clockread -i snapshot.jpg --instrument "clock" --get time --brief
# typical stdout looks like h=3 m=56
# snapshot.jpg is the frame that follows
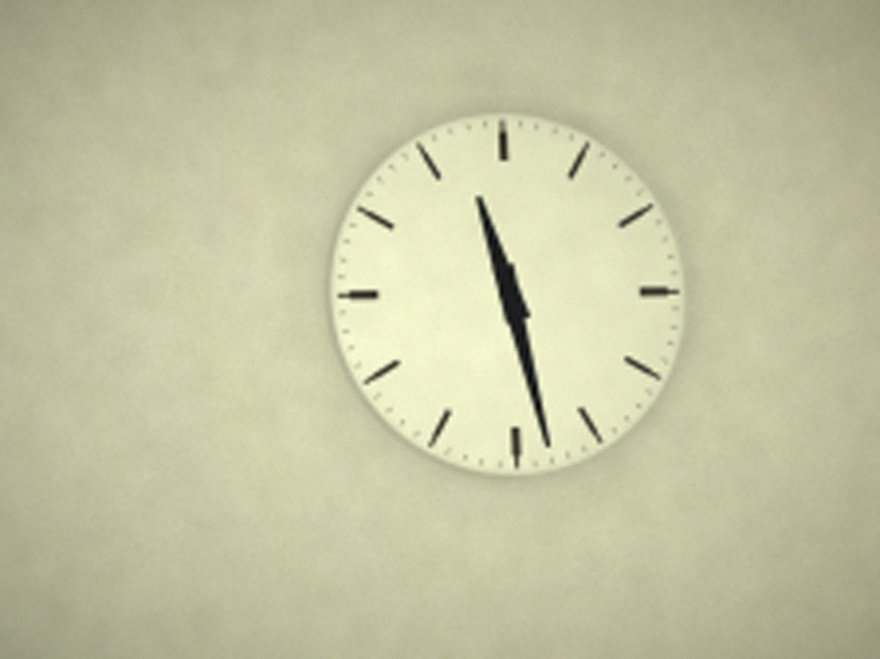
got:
h=11 m=28
